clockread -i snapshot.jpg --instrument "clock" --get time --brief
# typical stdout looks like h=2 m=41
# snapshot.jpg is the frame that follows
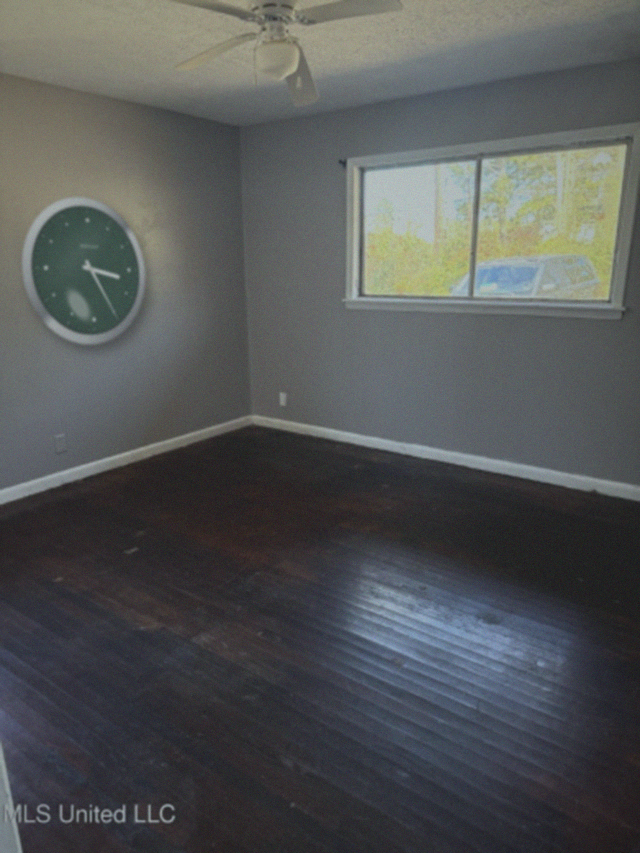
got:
h=3 m=25
